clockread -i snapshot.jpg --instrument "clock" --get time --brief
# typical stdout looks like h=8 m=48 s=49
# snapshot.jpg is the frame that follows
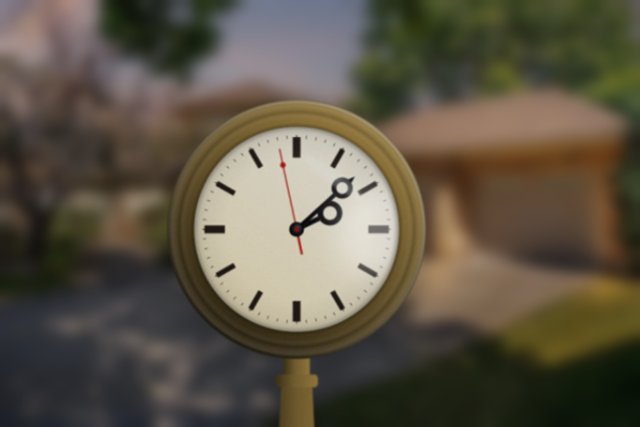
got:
h=2 m=7 s=58
